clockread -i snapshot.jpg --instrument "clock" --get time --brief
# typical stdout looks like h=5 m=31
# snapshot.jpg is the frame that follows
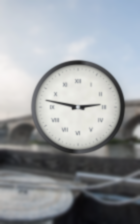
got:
h=2 m=47
